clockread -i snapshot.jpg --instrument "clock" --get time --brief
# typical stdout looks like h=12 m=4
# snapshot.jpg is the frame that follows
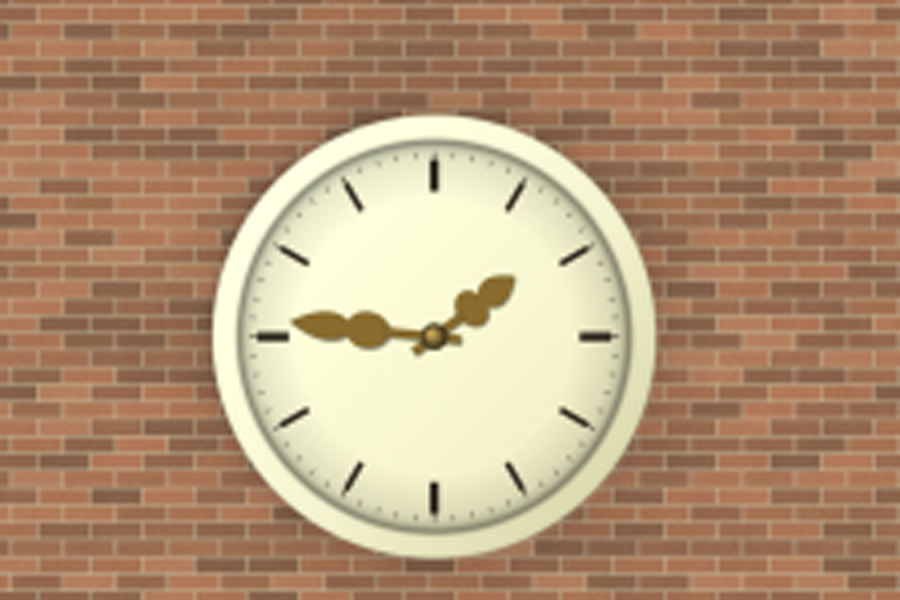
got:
h=1 m=46
